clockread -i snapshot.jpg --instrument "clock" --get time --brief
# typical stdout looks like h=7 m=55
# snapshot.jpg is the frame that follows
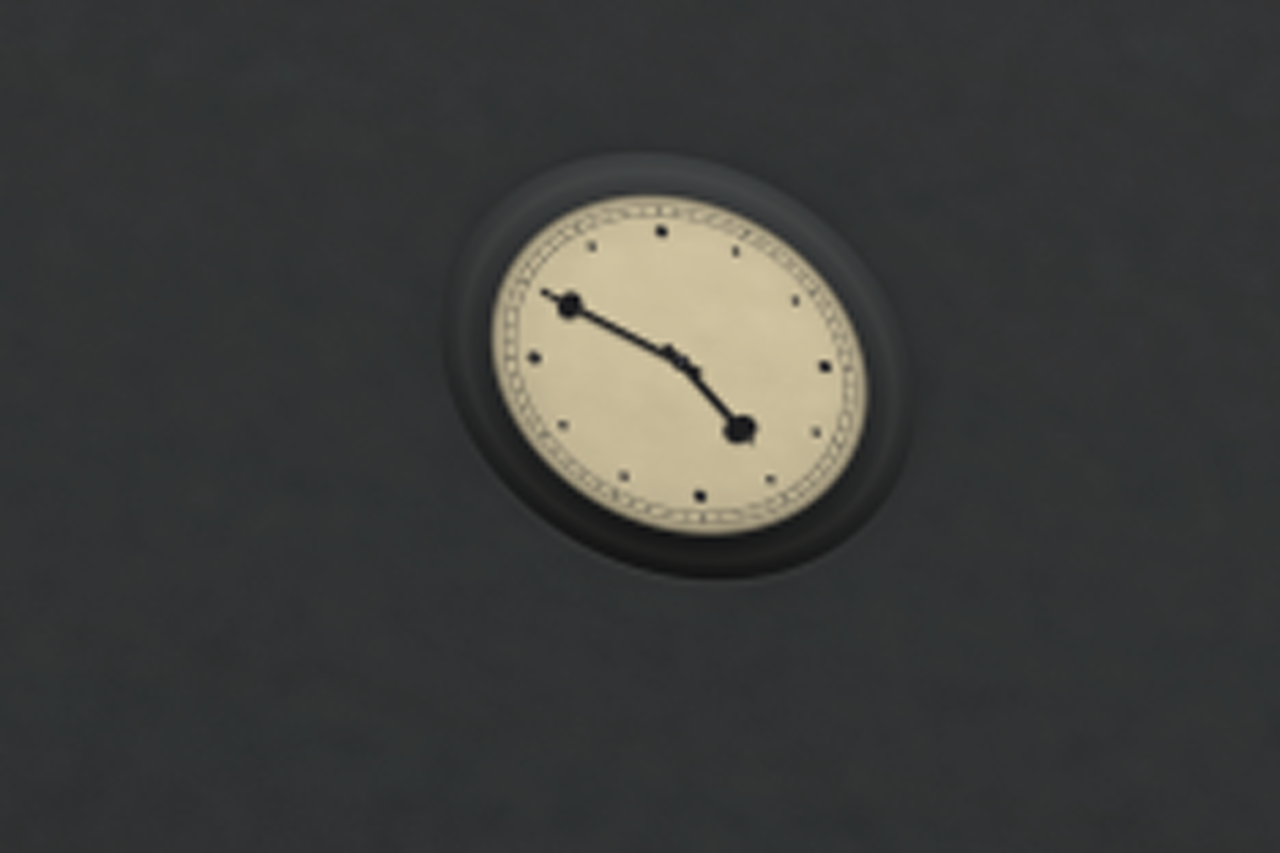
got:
h=4 m=50
